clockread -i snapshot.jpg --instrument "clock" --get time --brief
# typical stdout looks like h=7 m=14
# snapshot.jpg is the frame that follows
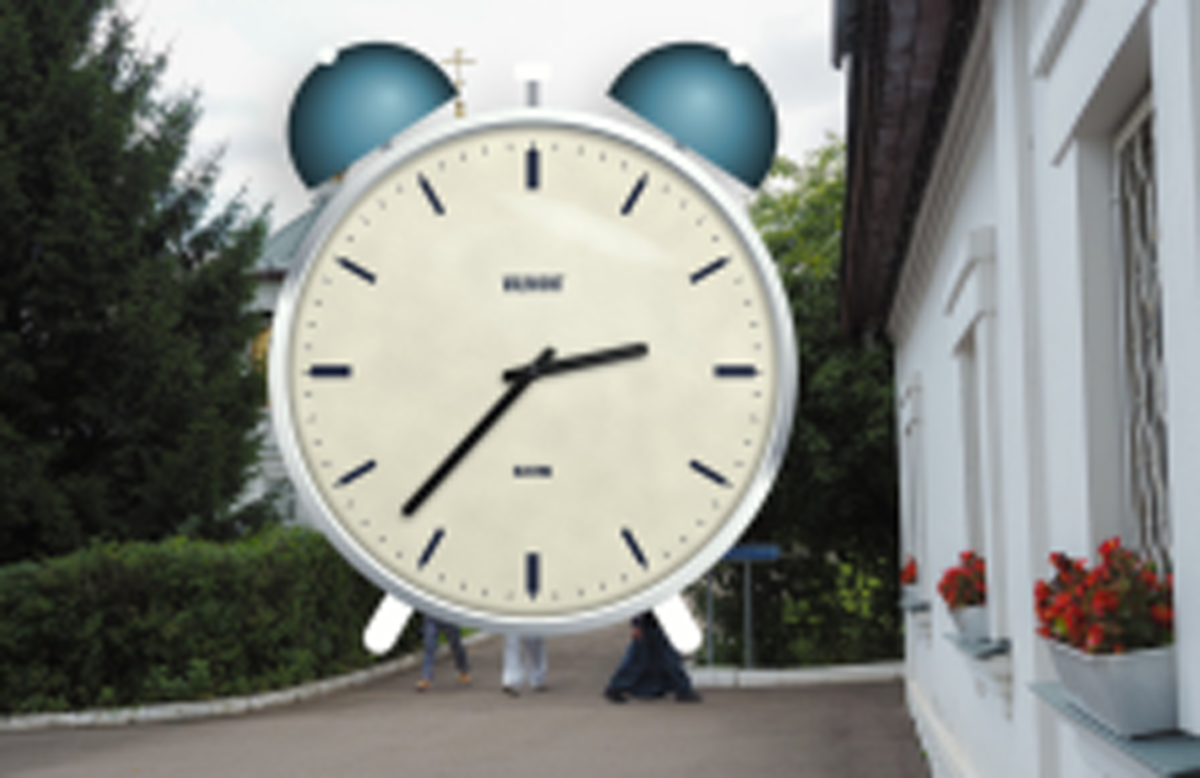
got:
h=2 m=37
